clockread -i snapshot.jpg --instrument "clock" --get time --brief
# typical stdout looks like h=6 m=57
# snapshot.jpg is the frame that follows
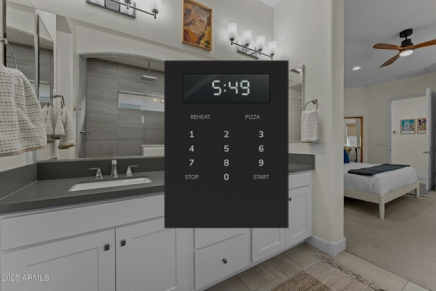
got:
h=5 m=49
